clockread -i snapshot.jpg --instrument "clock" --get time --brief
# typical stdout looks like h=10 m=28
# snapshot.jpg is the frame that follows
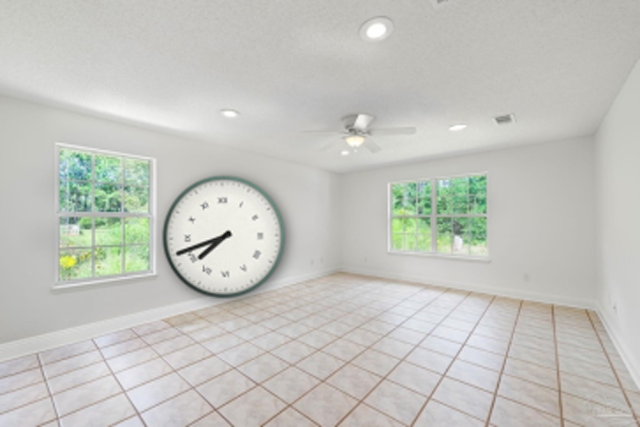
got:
h=7 m=42
